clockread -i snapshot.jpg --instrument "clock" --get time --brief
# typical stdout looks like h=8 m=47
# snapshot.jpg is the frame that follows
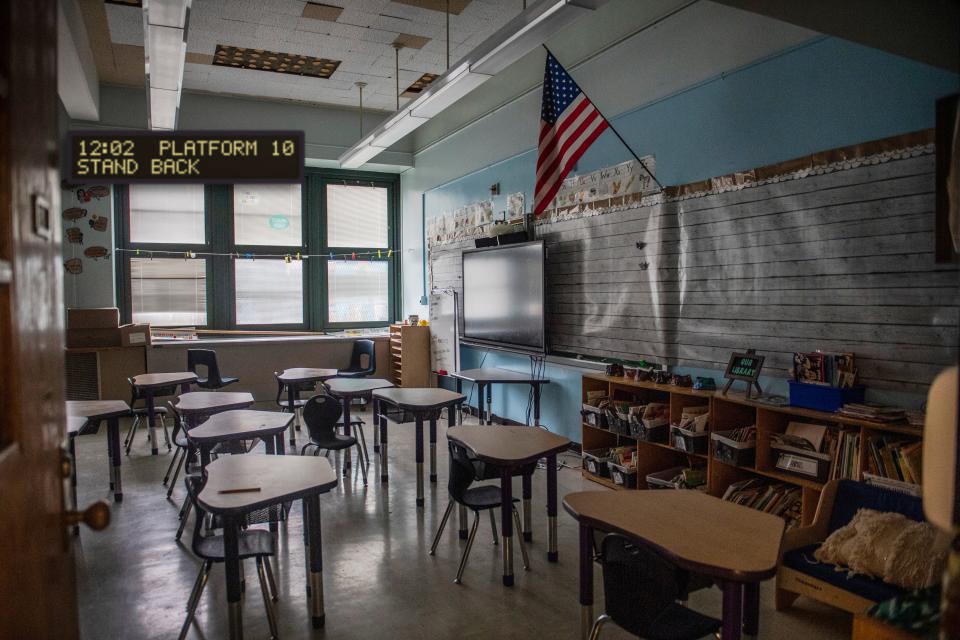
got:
h=12 m=2
